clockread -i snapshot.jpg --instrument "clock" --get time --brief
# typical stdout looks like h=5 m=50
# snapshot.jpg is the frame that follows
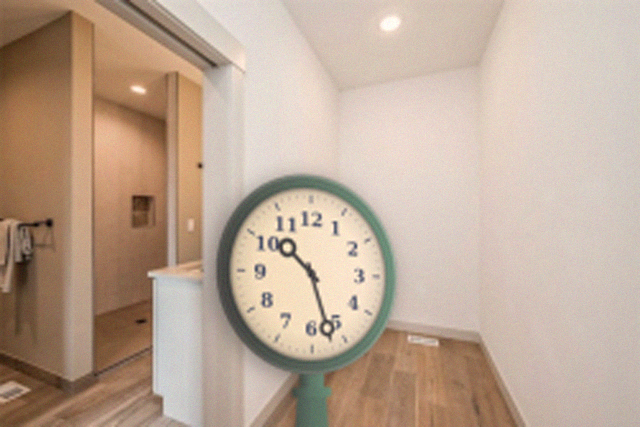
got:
h=10 m=27
